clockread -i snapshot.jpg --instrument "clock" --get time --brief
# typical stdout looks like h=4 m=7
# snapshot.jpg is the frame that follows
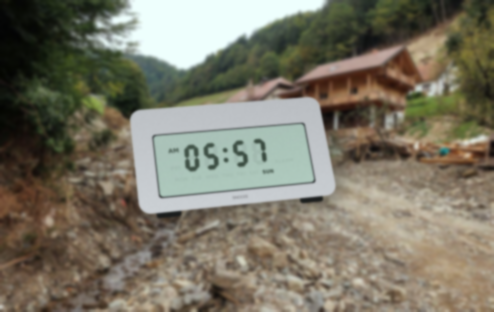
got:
h=5 m=57
